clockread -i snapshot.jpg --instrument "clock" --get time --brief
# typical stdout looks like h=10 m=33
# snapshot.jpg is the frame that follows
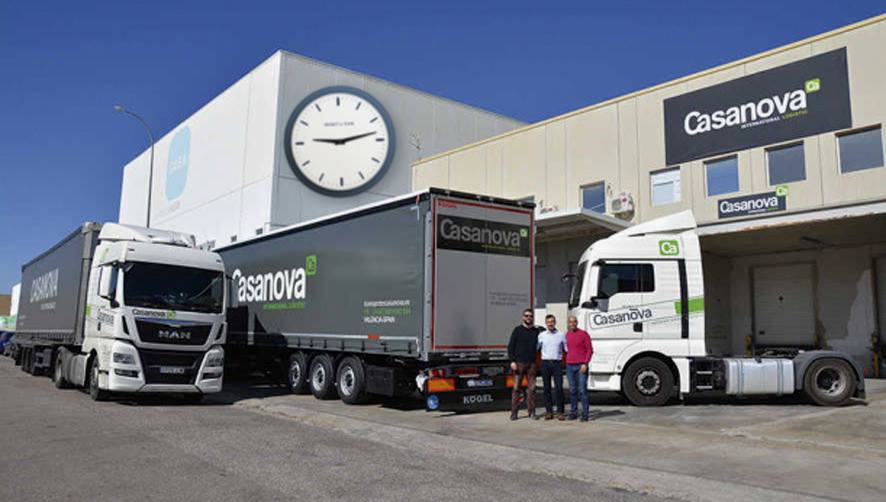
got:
h=9 m=13
